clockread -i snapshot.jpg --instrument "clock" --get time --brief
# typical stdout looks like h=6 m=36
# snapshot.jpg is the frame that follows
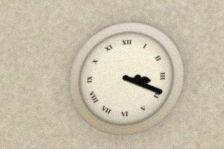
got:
h=3 m=19
